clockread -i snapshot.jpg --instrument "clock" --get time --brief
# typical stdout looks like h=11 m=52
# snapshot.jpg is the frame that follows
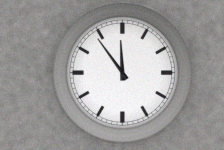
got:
h=11 m=54
